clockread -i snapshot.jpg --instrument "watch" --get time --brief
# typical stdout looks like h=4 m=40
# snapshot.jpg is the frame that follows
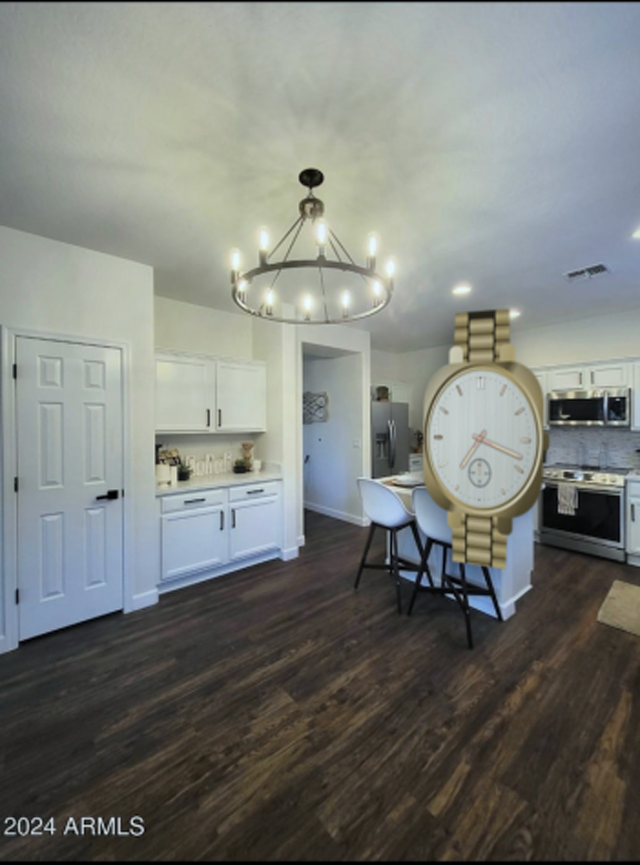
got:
h=7 m=18
